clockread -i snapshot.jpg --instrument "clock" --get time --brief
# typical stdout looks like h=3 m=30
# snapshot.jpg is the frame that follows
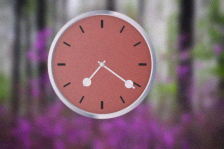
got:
h=7 m=21
